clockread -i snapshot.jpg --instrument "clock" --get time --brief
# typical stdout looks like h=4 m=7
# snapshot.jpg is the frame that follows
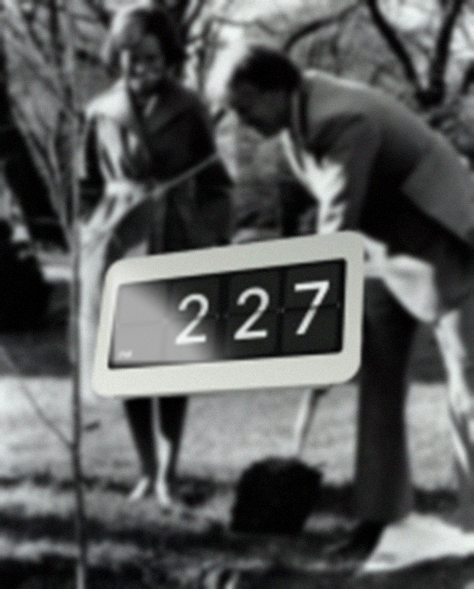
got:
h=2 m=27
